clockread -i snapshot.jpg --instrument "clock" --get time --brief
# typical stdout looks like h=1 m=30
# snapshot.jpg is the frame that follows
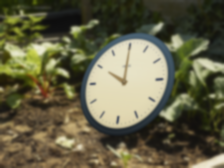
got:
h=10 m=0
